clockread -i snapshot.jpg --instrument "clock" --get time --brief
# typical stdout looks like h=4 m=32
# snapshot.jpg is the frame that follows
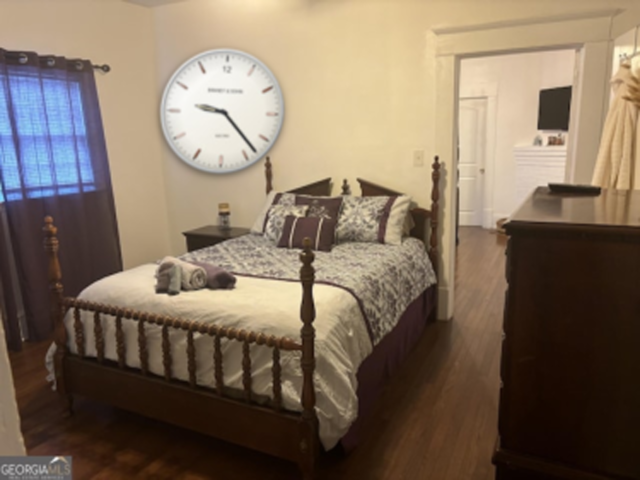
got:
h=9 m=23
